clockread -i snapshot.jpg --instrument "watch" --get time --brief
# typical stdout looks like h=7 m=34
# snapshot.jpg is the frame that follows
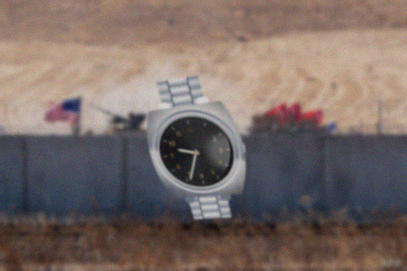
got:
h=9 m=34
